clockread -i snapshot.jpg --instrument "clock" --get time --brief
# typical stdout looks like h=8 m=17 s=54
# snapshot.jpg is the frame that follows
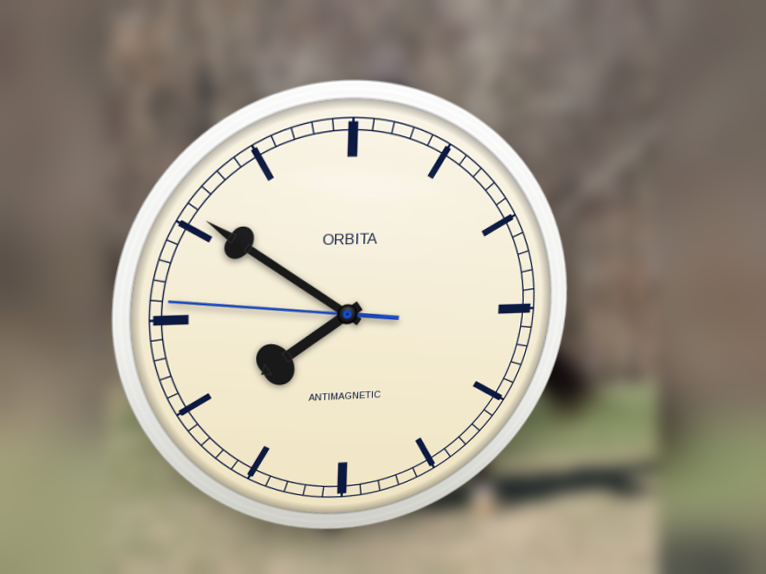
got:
h=7 m=50 s=46
